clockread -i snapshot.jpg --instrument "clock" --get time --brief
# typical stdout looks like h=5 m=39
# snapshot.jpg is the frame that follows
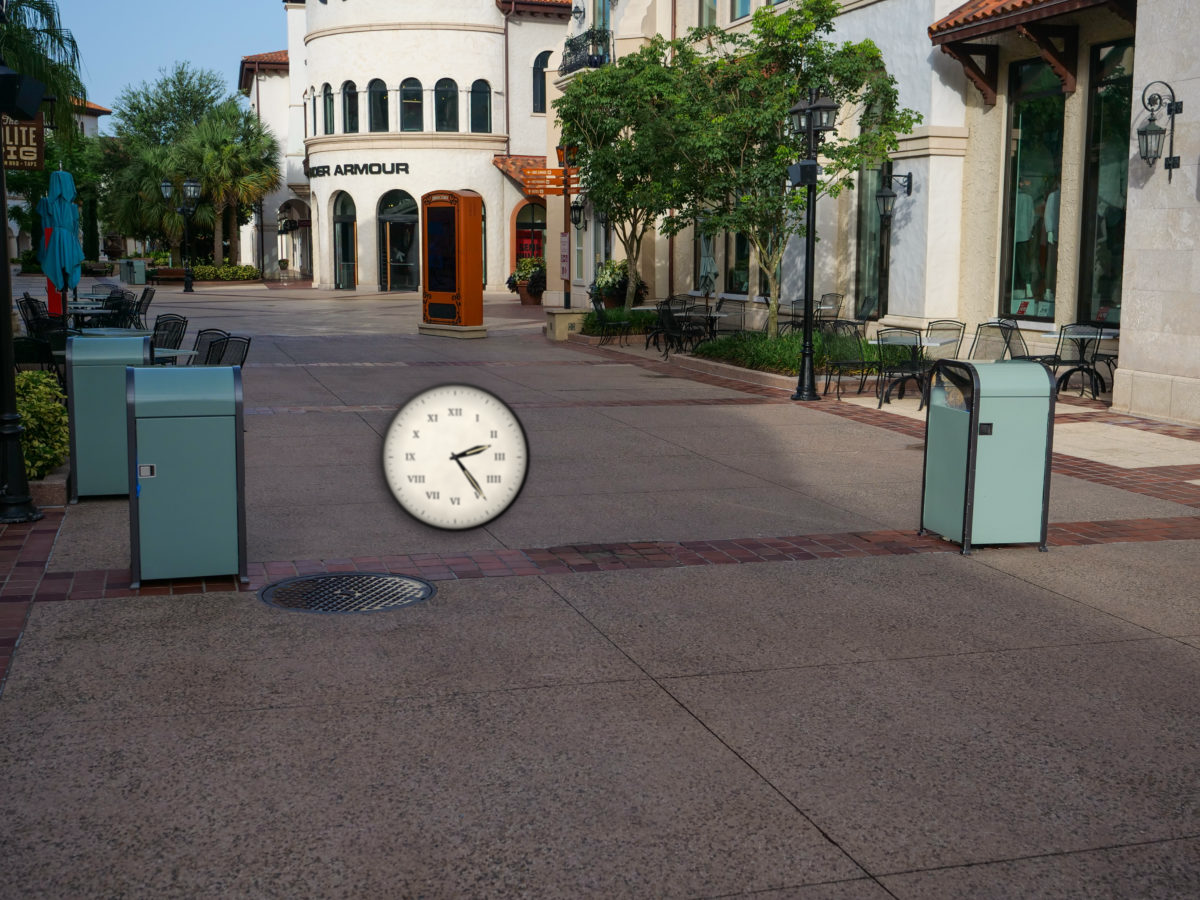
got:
h=2 m=24
